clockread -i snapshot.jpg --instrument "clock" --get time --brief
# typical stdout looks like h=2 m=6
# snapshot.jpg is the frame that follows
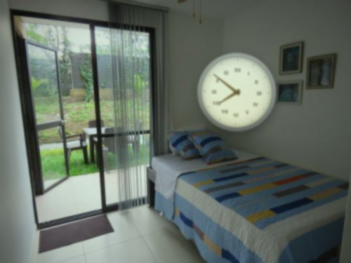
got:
h=7 m=51
